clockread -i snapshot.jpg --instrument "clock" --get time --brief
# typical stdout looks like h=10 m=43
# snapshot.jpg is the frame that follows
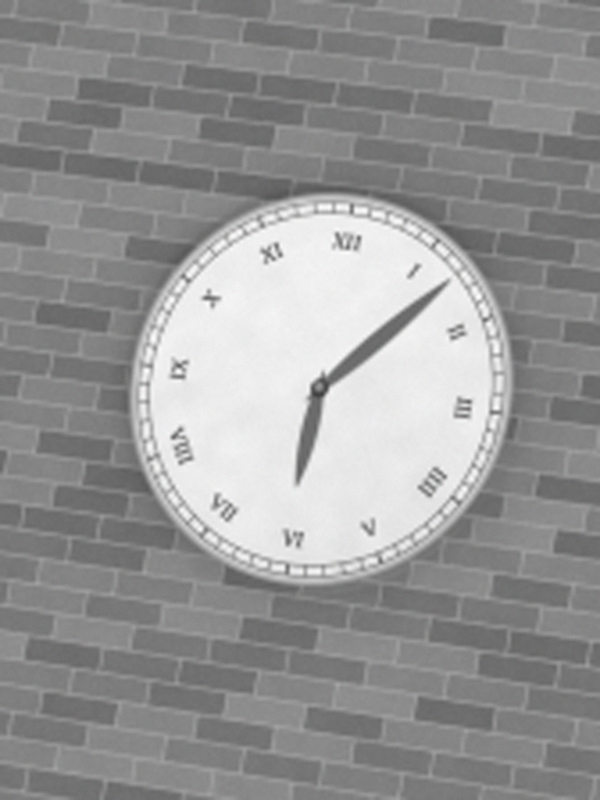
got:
h=6 m=7
